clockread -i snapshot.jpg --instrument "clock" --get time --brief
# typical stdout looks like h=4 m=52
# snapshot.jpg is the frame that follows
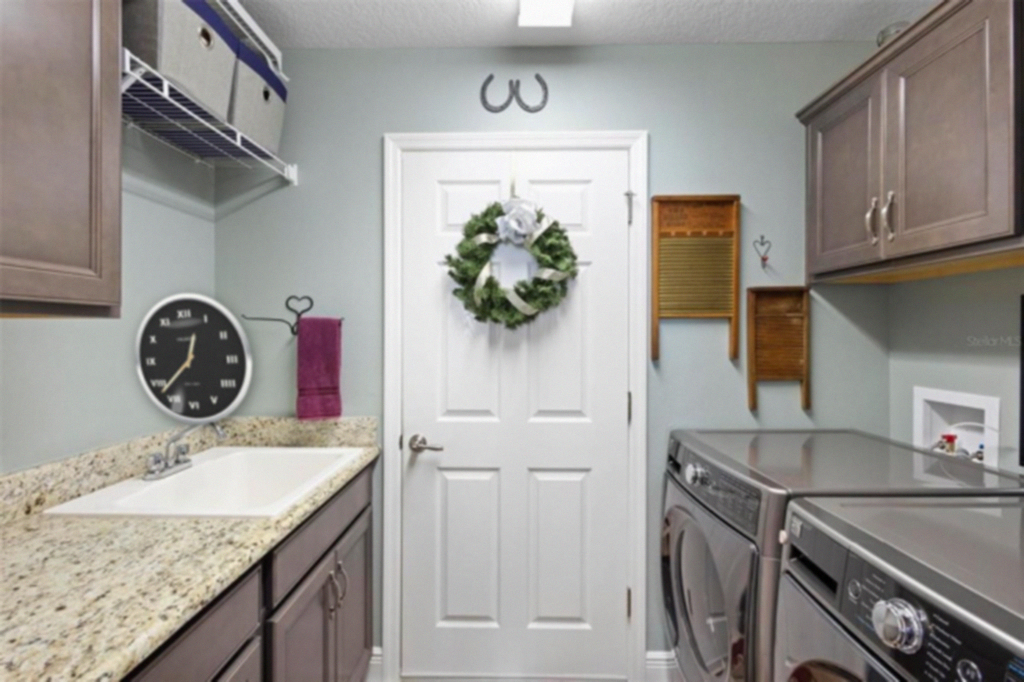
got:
h=12 m=38
